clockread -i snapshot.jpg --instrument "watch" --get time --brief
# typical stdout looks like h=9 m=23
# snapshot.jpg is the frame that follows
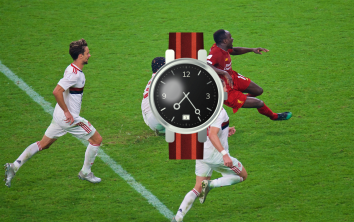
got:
h=7 m=24
